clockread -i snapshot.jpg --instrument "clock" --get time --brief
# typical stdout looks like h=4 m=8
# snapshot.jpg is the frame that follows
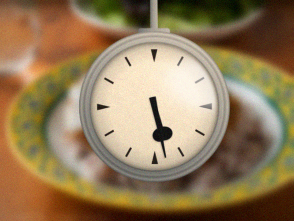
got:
h=5 m=28
